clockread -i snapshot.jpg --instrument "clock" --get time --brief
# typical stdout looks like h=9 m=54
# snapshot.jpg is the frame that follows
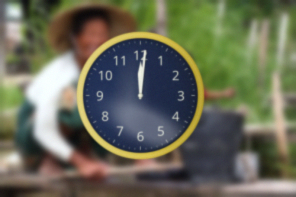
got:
h=12 m=1
